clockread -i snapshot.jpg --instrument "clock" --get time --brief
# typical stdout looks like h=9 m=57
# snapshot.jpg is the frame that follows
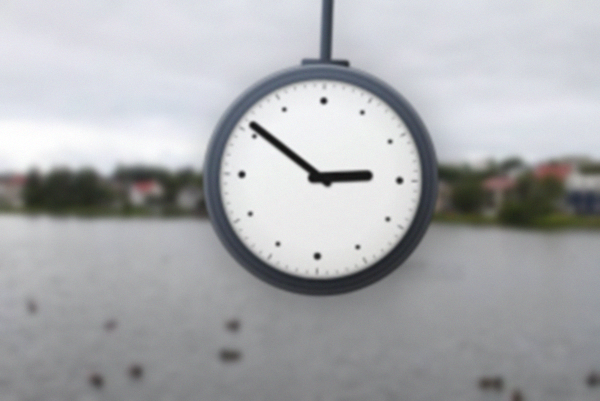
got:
h=2 m=51
